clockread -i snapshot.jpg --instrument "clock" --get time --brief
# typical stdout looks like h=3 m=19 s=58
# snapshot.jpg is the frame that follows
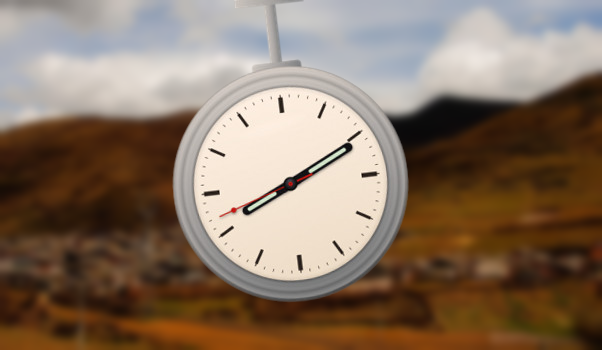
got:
h=8 m=10 s=42
